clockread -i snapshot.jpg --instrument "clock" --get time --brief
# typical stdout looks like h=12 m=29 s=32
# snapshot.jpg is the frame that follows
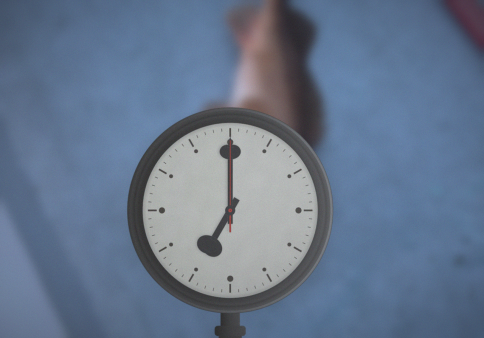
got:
h=7 m=0 s=0
